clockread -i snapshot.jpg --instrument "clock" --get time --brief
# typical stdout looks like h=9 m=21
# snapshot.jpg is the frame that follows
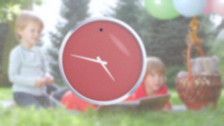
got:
h=4 m=47
